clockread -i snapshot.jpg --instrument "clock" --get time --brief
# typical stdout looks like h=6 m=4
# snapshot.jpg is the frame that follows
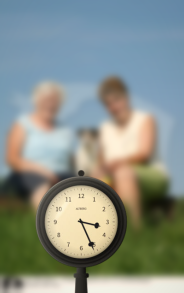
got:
h=3 m=26
